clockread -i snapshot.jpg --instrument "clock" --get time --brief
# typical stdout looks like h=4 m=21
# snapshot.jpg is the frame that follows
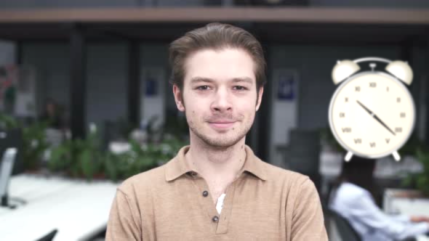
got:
h=10 m=22
